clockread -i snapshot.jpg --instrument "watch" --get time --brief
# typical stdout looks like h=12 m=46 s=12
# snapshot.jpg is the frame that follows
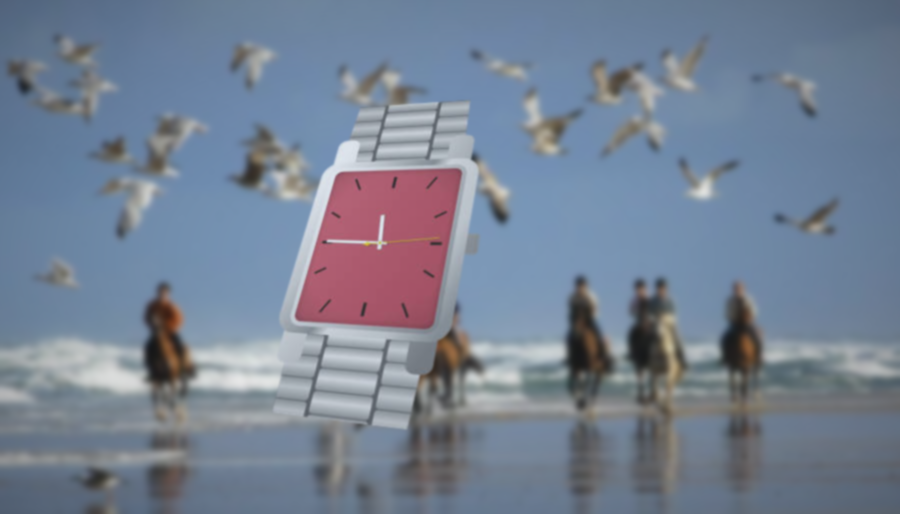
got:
h=11 m=45 s=14
